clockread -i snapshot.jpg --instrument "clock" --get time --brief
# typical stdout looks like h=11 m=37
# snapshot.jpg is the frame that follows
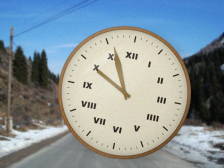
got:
h=9 m=56
